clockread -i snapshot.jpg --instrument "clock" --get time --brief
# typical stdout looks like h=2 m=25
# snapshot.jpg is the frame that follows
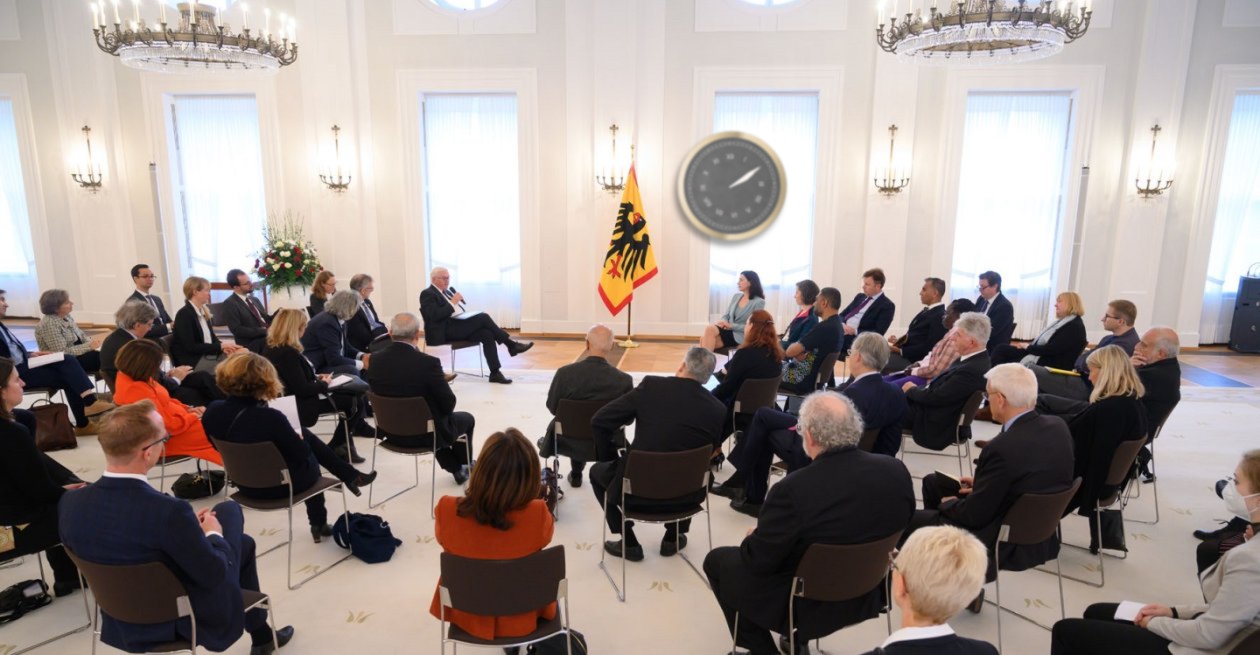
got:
h=2 m=10
